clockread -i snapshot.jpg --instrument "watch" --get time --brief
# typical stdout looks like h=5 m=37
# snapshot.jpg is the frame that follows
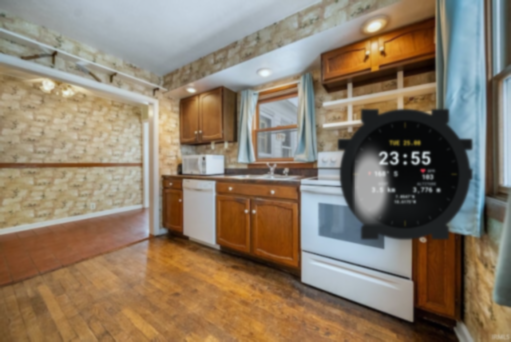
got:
h=23 m=55
